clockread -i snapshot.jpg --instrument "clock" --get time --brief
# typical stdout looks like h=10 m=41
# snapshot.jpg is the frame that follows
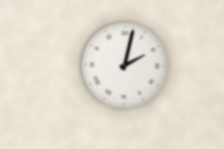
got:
h=2 m=2
